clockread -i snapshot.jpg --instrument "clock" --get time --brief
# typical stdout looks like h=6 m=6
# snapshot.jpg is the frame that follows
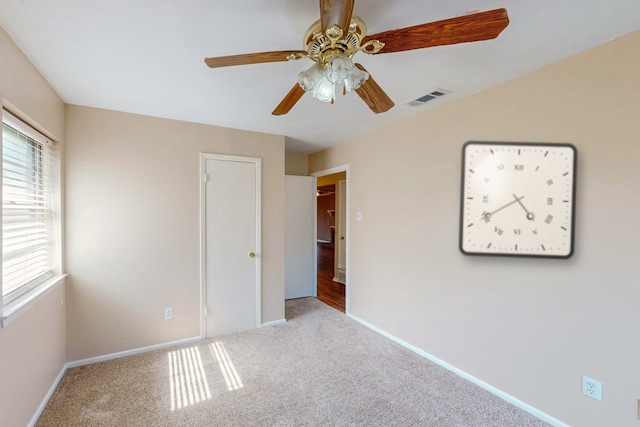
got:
h=4 m=40
